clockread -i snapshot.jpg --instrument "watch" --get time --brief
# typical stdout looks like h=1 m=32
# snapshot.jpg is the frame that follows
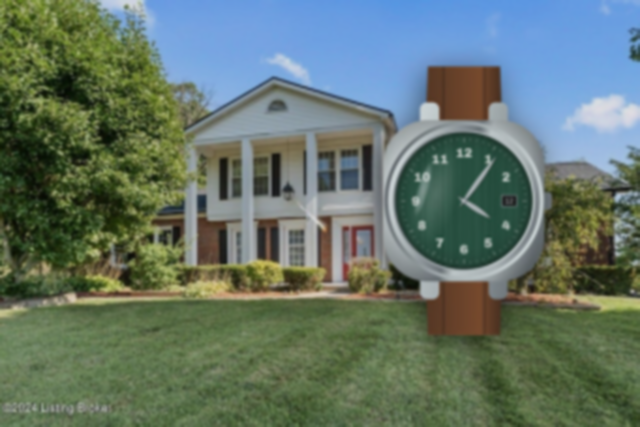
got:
h=4 m=6
